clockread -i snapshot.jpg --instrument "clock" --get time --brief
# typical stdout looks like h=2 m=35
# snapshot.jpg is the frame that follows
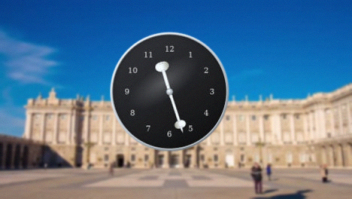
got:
h=11 m=27
